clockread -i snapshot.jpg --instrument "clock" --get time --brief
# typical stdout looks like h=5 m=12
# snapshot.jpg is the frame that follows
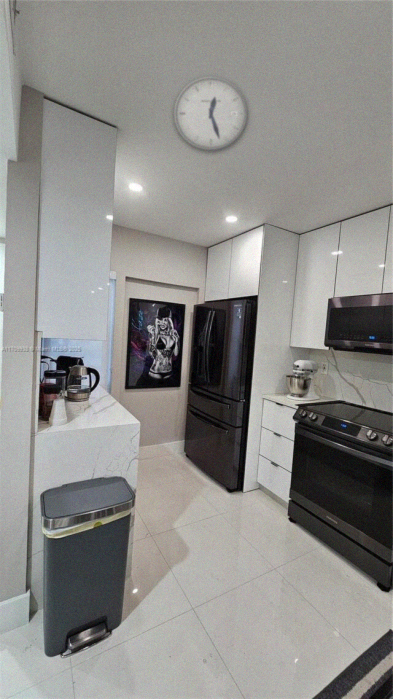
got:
h=12 m=27
